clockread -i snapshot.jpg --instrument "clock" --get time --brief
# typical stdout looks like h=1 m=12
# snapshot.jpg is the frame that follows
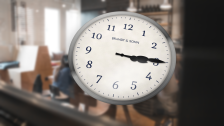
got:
h=3 m=15
